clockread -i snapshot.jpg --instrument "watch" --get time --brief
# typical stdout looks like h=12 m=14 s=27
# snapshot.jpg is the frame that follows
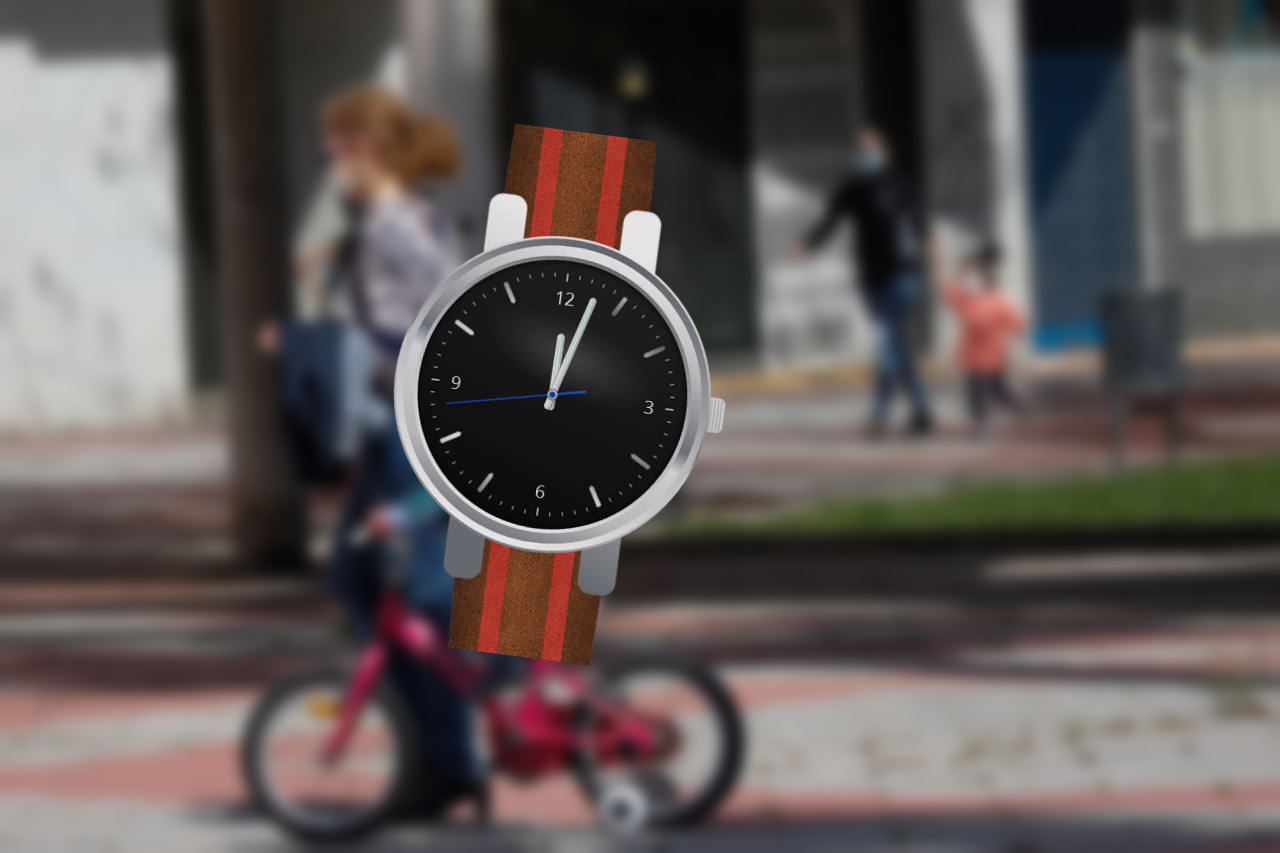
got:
h=12 m=2 s=43
